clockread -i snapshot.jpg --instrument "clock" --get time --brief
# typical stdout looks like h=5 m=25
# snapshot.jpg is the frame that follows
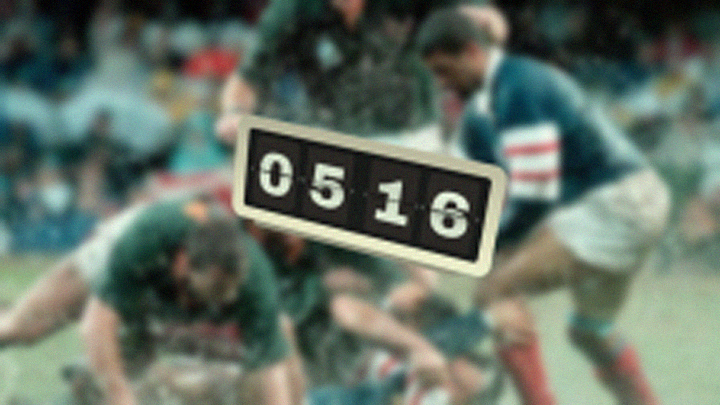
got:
h=5 m=16
